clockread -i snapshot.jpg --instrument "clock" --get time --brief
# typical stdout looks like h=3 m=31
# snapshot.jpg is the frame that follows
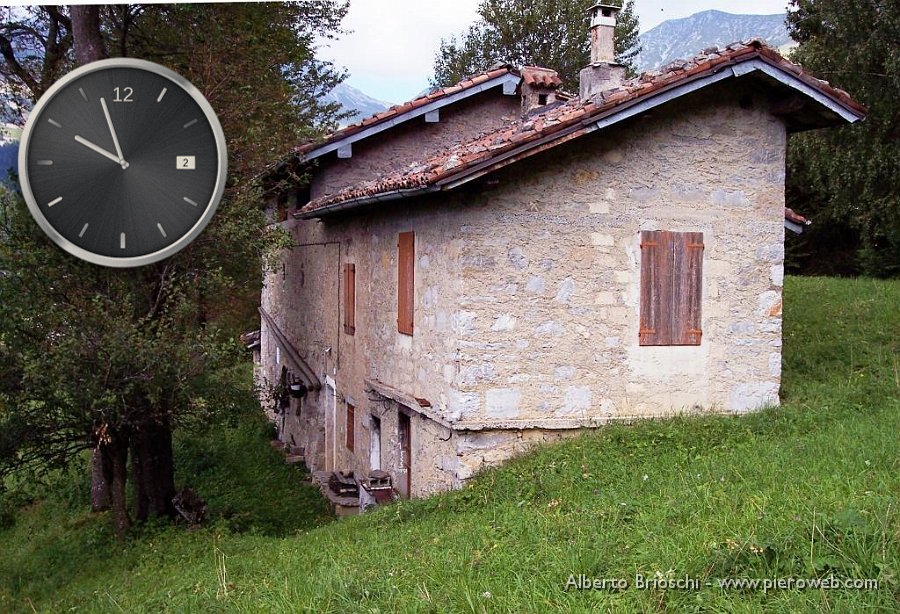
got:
h=9 m=57
